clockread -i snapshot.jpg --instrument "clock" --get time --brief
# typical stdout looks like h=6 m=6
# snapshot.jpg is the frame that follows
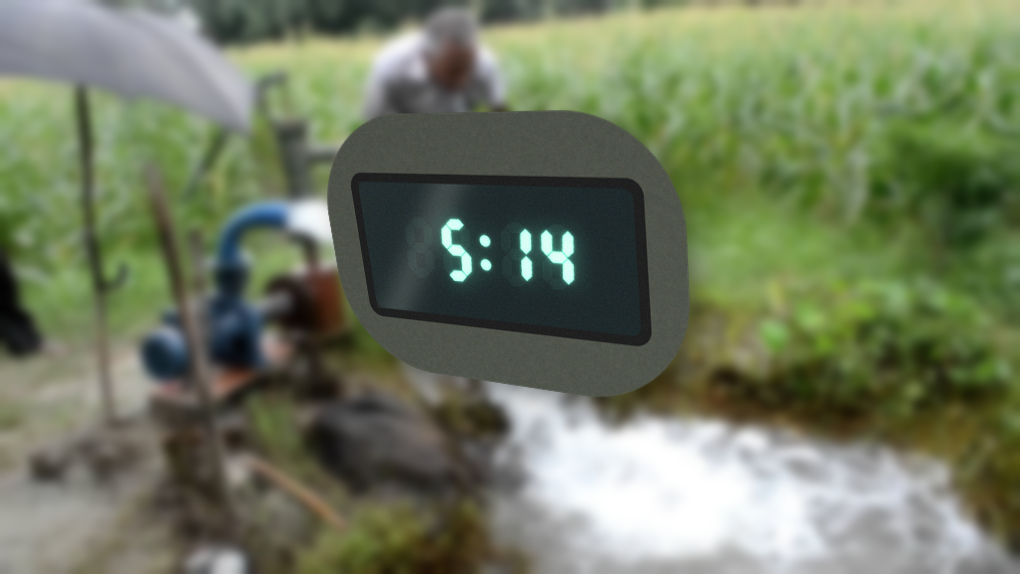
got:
h=5 m=14
